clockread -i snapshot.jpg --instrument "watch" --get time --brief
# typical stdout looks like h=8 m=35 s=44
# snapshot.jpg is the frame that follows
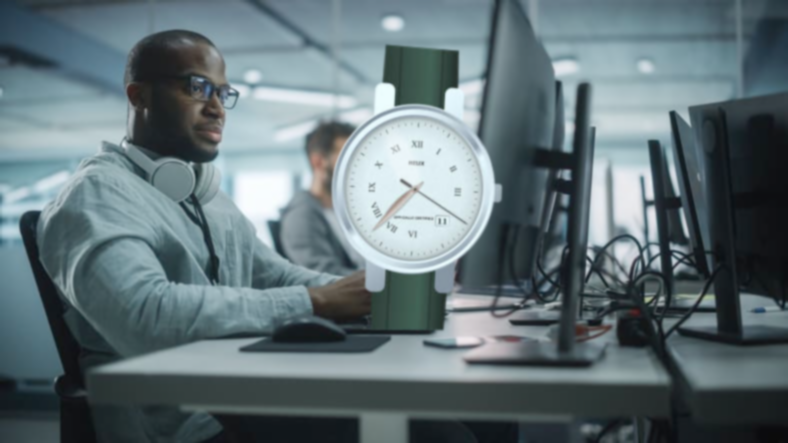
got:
h=7 m=37 s=20
